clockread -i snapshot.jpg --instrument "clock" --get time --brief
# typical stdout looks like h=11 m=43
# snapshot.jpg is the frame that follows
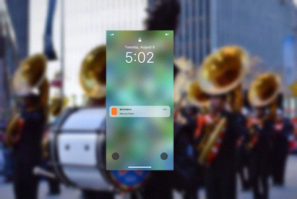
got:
h=5 m=2
